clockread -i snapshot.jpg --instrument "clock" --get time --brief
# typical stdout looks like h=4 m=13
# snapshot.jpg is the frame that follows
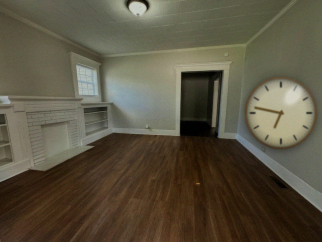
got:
h=6 m=47
